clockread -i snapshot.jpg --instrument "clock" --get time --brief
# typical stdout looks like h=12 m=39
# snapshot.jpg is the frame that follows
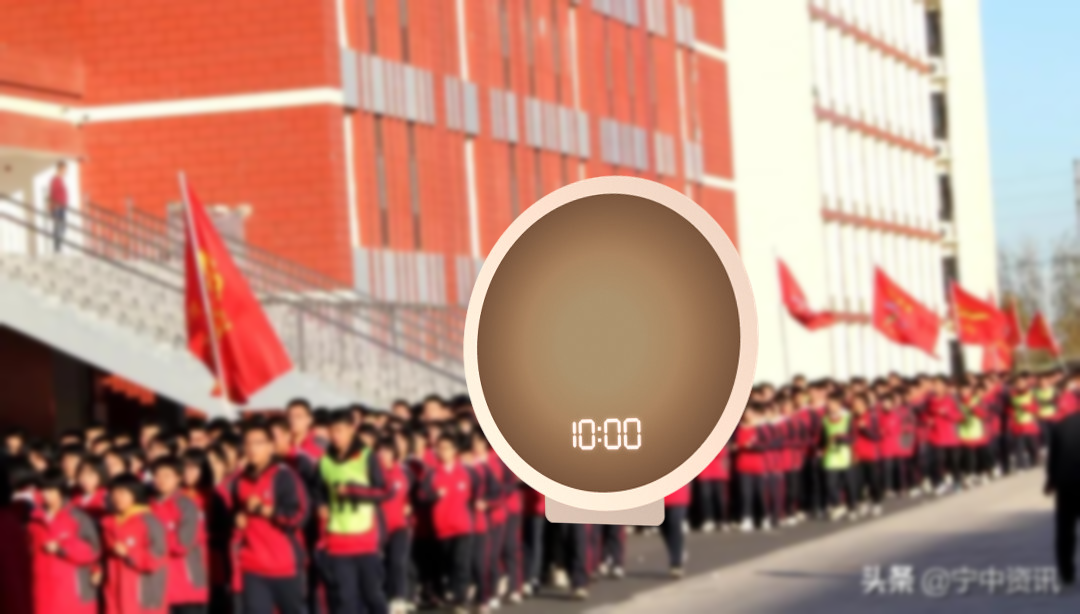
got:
h=10 m=0
